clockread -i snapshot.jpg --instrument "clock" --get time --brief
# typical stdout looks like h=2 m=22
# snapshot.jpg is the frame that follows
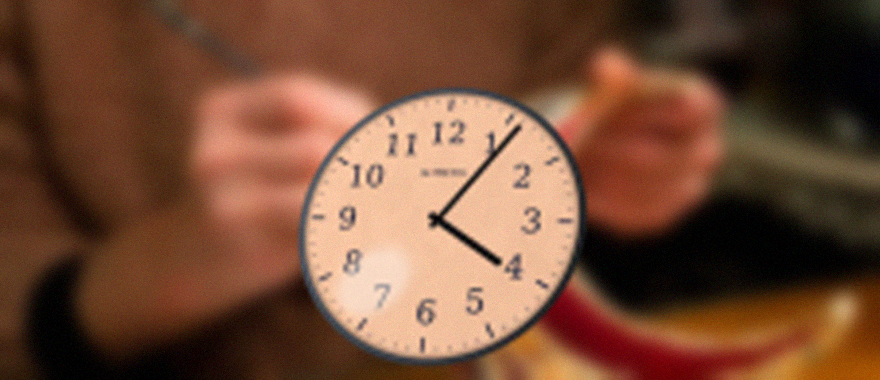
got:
h=4 m=6
